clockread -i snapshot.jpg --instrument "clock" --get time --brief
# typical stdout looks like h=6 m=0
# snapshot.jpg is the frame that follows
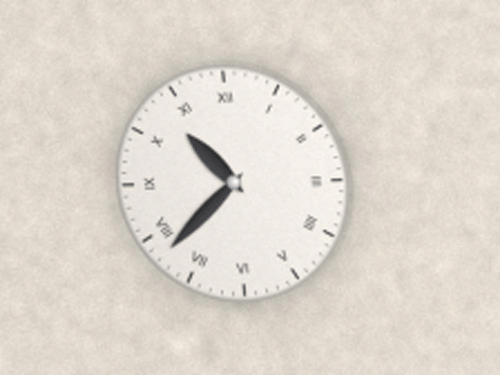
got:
h=10 m=38
